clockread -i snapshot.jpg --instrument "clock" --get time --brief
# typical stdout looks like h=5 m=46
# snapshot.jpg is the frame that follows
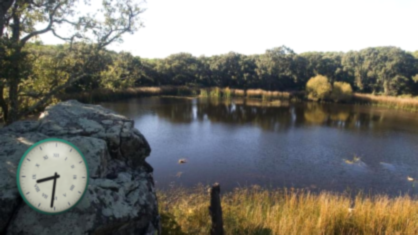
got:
h=8 m=31
